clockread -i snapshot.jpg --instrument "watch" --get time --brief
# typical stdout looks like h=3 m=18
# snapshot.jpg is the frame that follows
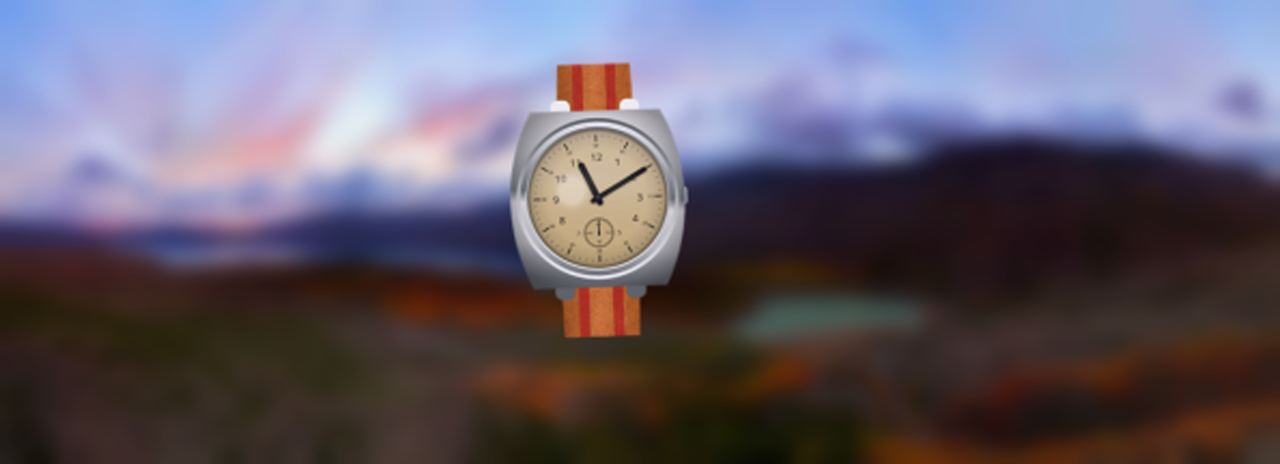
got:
h=11 m=10
